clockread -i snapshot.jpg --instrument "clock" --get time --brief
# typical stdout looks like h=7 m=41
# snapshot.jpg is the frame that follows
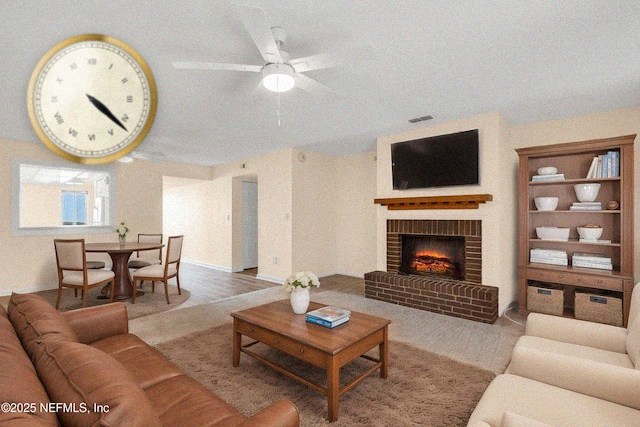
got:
h=4 m=22
